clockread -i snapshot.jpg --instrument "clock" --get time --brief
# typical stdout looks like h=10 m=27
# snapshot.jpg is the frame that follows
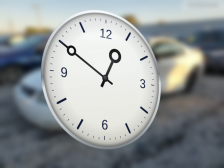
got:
h=12 m=50
